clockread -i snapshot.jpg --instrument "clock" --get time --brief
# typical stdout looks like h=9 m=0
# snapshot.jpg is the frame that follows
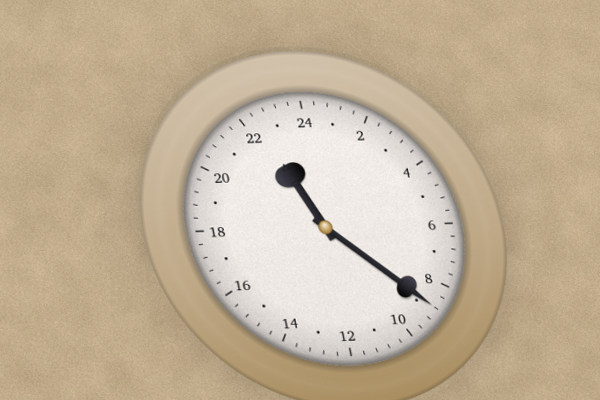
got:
h=22 m=22
